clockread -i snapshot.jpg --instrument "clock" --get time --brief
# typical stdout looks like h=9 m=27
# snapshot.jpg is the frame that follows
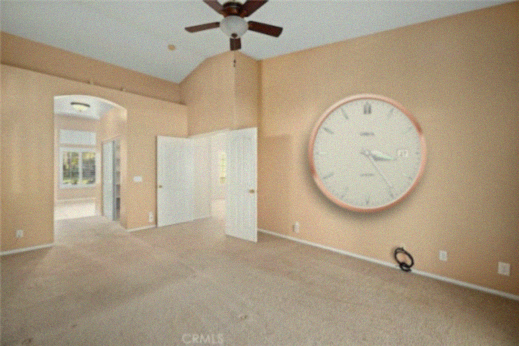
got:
h=3 m=24
